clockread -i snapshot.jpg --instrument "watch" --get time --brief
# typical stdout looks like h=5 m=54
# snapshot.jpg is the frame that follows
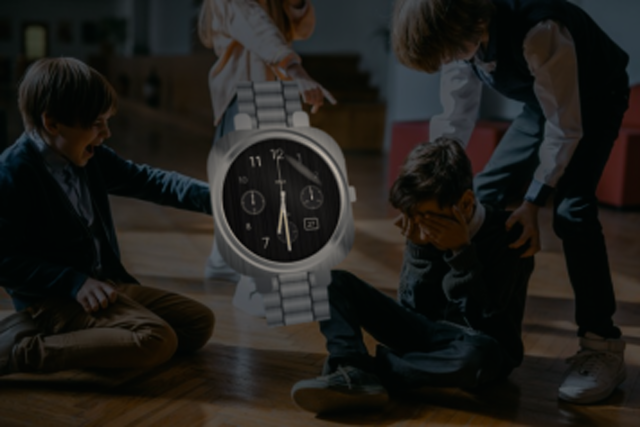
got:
h=6 m=30
